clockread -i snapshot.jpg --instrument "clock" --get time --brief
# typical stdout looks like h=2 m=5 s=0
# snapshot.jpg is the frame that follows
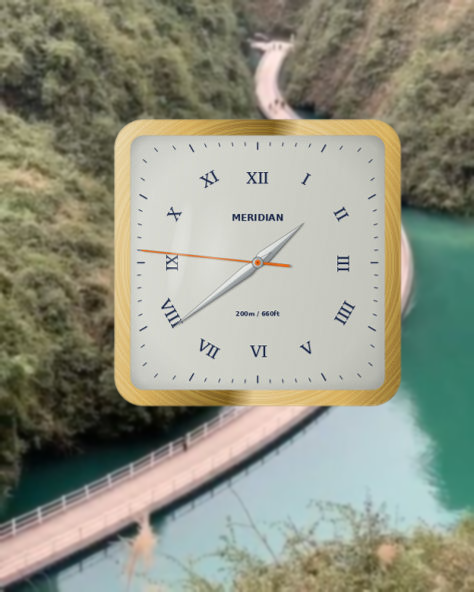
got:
h=1 m=38 s=46
